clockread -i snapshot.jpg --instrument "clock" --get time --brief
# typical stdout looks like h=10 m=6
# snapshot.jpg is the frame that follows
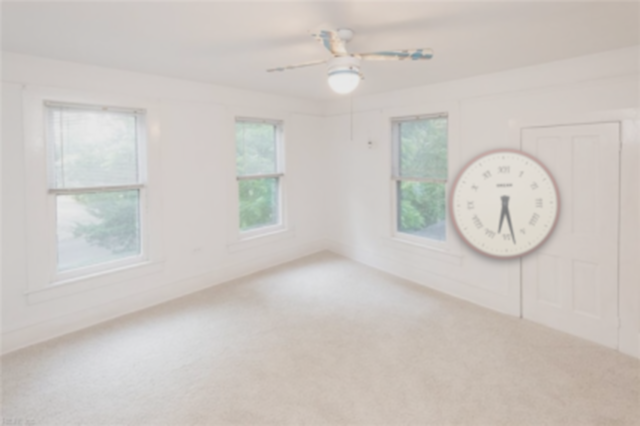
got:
h=6 m=28
